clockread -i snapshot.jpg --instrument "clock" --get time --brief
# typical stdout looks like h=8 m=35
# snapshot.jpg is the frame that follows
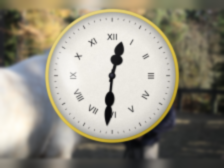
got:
h=12 m=31
